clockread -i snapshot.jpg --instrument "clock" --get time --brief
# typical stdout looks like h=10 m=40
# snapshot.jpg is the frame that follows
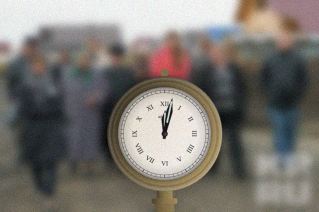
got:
h=12 m=2
